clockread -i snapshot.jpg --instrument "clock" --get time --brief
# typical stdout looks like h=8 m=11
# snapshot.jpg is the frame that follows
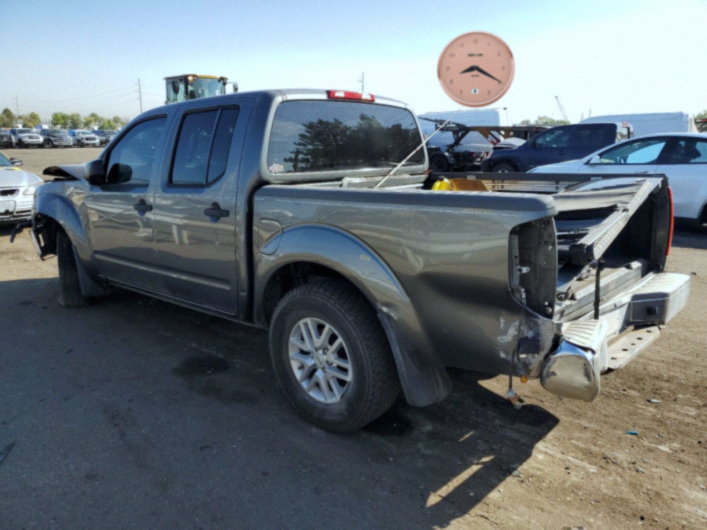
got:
h=8 m=20
